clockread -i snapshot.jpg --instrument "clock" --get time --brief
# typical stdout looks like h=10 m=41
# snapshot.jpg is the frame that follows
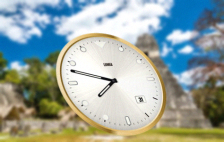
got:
h=7 m=48
